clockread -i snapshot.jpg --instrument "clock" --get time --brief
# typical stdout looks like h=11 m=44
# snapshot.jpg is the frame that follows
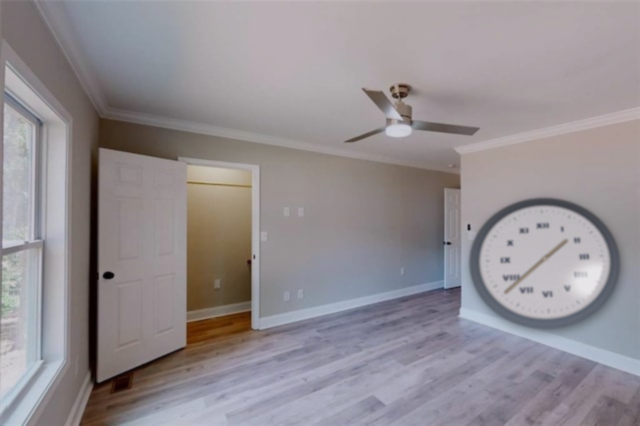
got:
h=1 m=38
